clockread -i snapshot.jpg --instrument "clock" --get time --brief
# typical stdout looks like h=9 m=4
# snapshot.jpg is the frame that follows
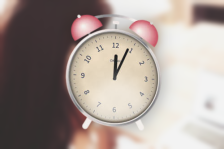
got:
h=12 m=4
